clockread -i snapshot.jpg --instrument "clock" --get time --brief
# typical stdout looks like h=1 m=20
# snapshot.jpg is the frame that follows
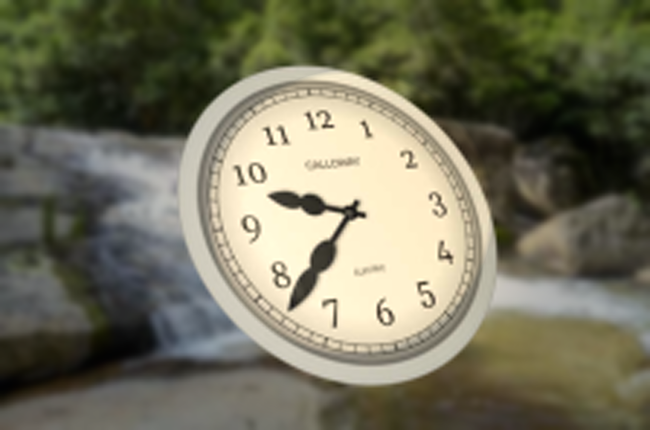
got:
h=9 m=38
